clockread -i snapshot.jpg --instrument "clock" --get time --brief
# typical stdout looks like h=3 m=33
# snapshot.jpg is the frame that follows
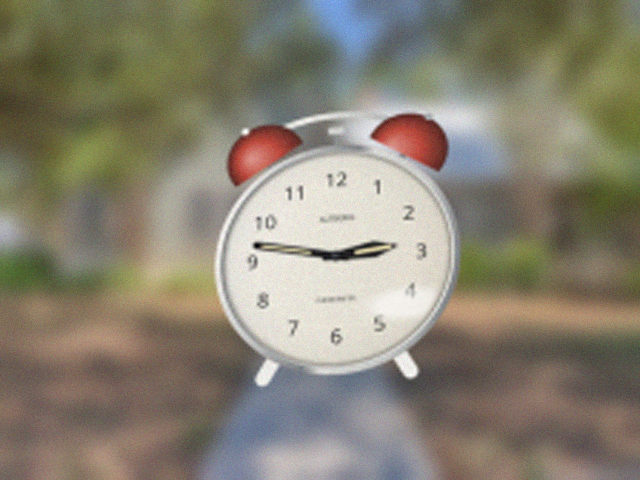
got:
h=2 m=47
